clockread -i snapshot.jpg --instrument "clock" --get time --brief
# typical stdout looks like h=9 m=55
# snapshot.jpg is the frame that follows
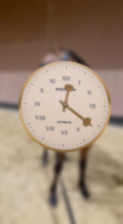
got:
h=12 m=21
